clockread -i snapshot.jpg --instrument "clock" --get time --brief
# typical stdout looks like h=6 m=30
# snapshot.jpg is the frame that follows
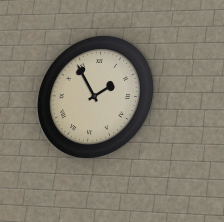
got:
h=1 m=54
